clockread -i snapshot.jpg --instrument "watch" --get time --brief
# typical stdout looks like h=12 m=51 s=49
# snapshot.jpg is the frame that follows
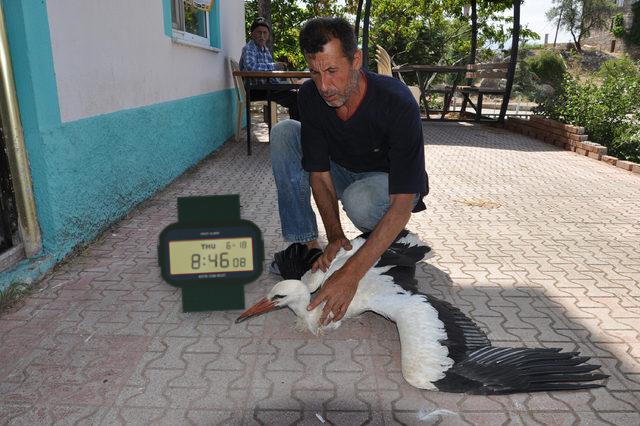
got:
h=8 m=46 s=8
